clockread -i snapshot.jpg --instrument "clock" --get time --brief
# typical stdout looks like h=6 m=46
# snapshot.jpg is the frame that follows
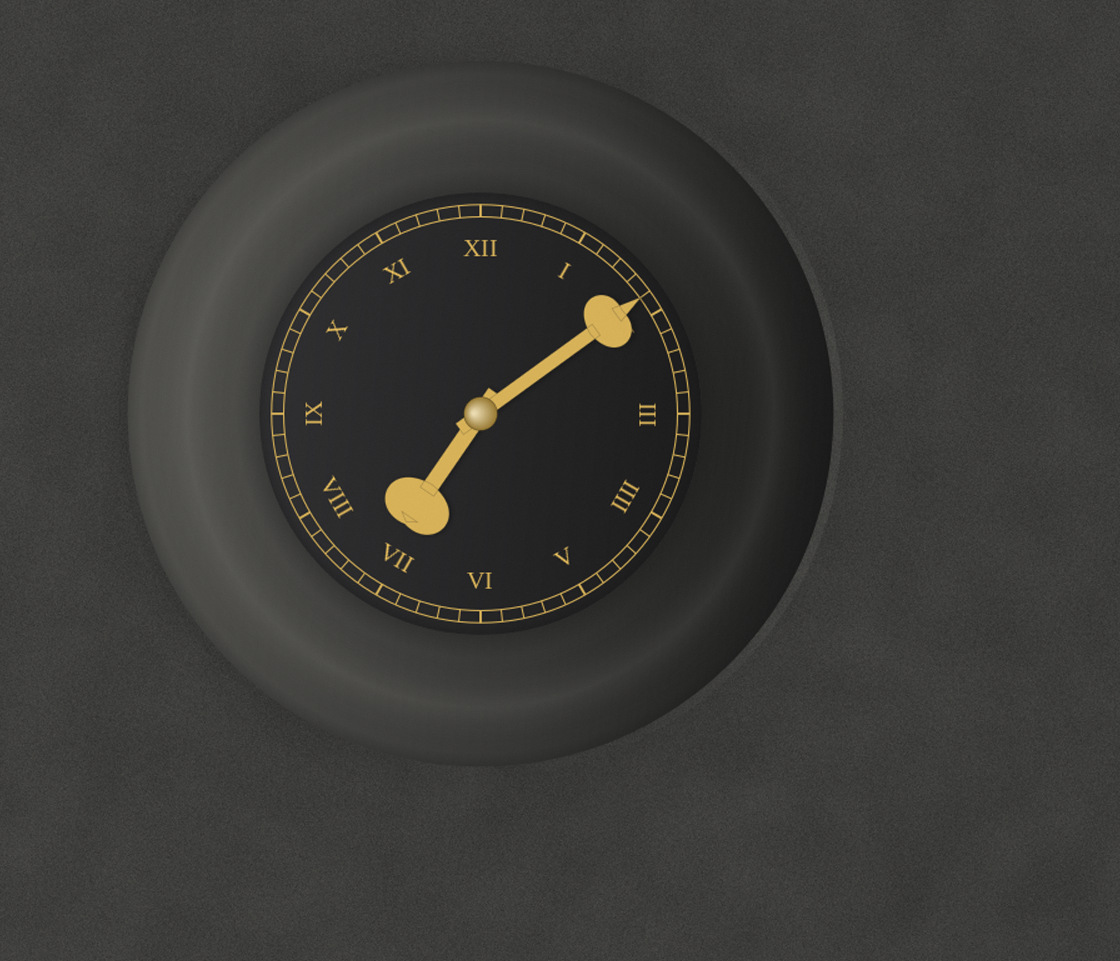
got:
h=7 m=9
